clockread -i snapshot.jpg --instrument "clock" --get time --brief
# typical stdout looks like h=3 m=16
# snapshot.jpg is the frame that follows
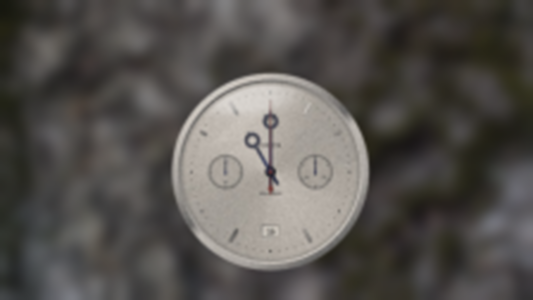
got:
h=11 m=0
